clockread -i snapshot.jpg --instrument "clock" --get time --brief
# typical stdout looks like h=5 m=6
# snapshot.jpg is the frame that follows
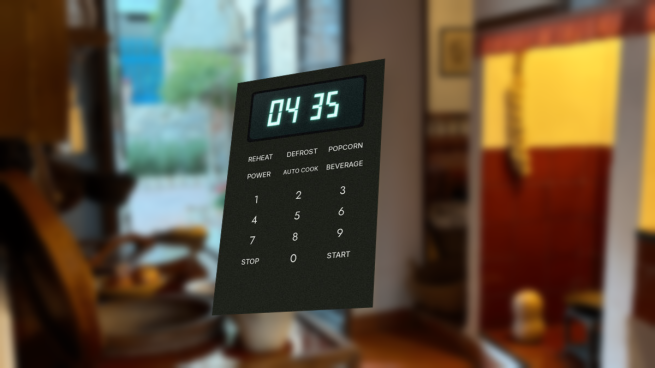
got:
h=4 m=35
